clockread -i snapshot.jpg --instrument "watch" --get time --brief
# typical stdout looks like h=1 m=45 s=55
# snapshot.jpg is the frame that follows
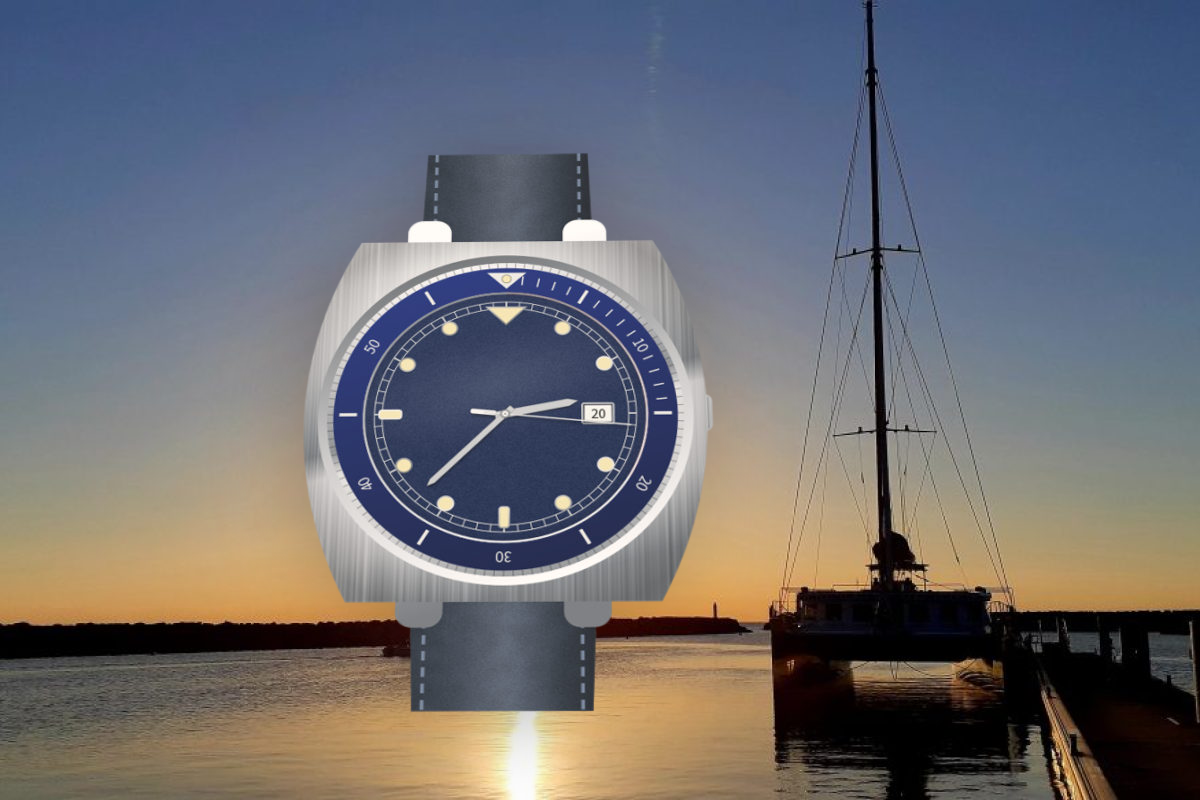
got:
h=2 m=37 s=16
